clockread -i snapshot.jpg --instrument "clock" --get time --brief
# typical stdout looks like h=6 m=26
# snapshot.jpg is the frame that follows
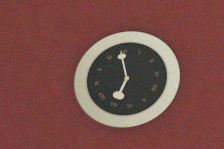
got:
h=6 m=59
